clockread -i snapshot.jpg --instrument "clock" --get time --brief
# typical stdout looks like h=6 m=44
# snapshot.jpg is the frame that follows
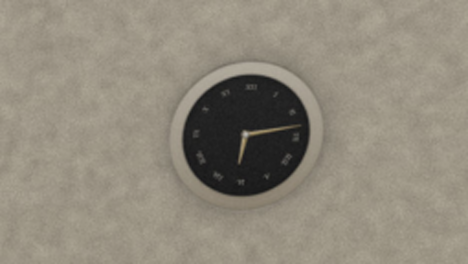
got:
h=6 m=13
